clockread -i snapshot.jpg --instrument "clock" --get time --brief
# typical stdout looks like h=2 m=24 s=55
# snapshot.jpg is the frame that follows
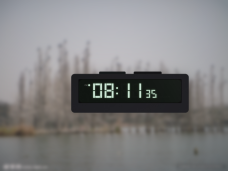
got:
h=8 m=11 s=35
